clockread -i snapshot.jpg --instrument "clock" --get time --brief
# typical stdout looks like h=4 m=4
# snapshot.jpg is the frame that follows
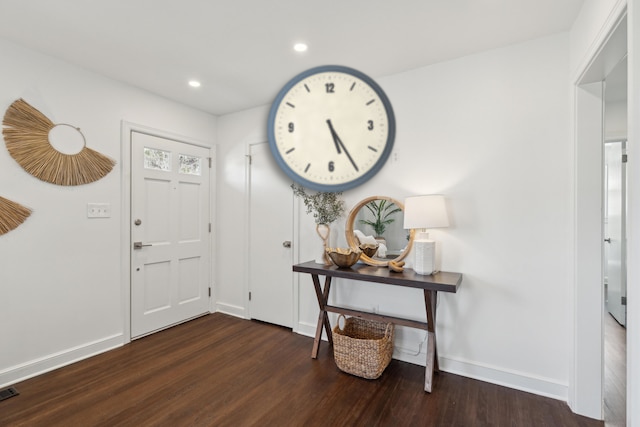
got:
h=5 m=25
